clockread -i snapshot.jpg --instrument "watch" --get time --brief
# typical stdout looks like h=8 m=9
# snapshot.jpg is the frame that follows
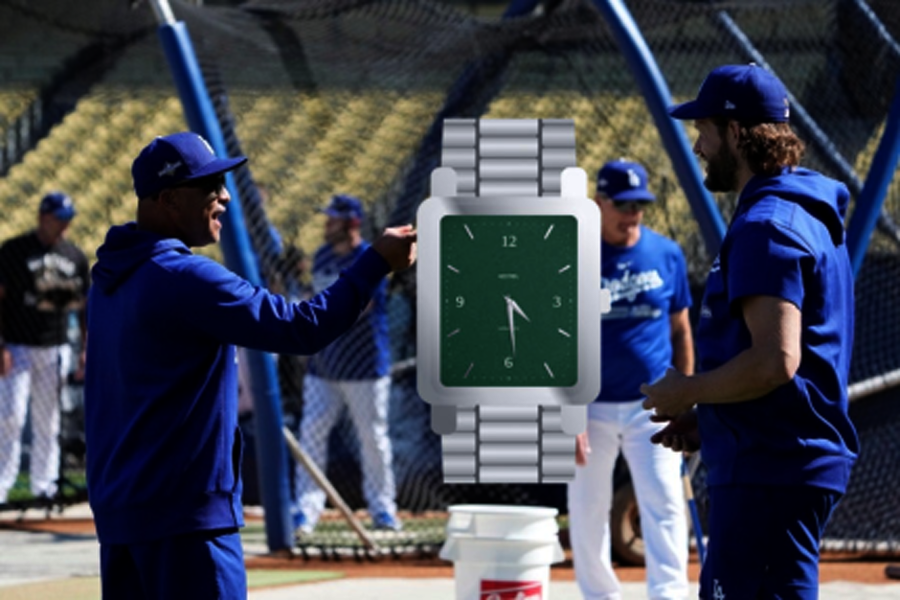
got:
h=4 m=29
